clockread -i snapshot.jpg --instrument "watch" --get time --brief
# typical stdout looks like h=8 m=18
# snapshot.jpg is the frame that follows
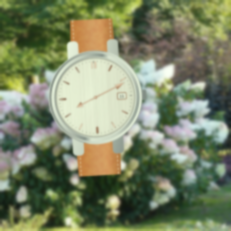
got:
h=8 m=11
